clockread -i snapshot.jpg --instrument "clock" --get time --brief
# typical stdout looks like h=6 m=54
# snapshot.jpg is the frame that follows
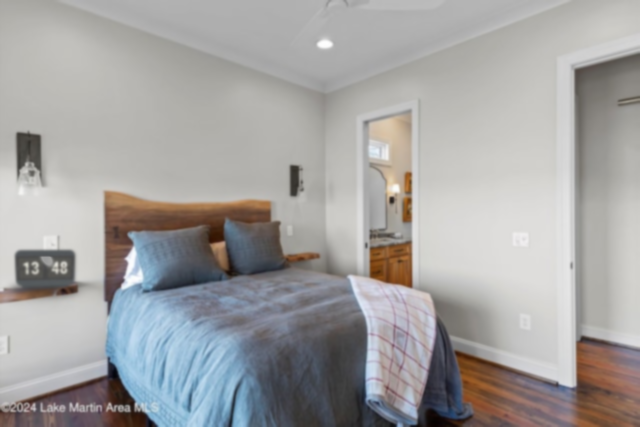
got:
h=13 m=48
